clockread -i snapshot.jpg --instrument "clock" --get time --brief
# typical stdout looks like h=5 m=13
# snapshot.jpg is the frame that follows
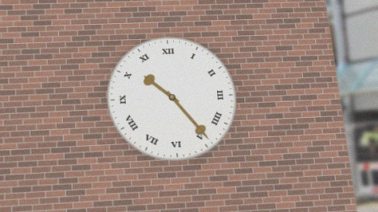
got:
h=10 m=24
